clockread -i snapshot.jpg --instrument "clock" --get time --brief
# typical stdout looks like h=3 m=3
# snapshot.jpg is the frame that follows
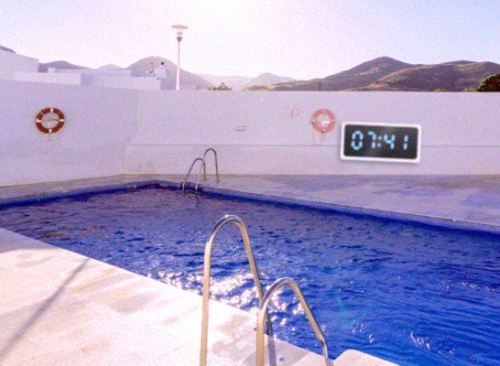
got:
h=7 m=41
